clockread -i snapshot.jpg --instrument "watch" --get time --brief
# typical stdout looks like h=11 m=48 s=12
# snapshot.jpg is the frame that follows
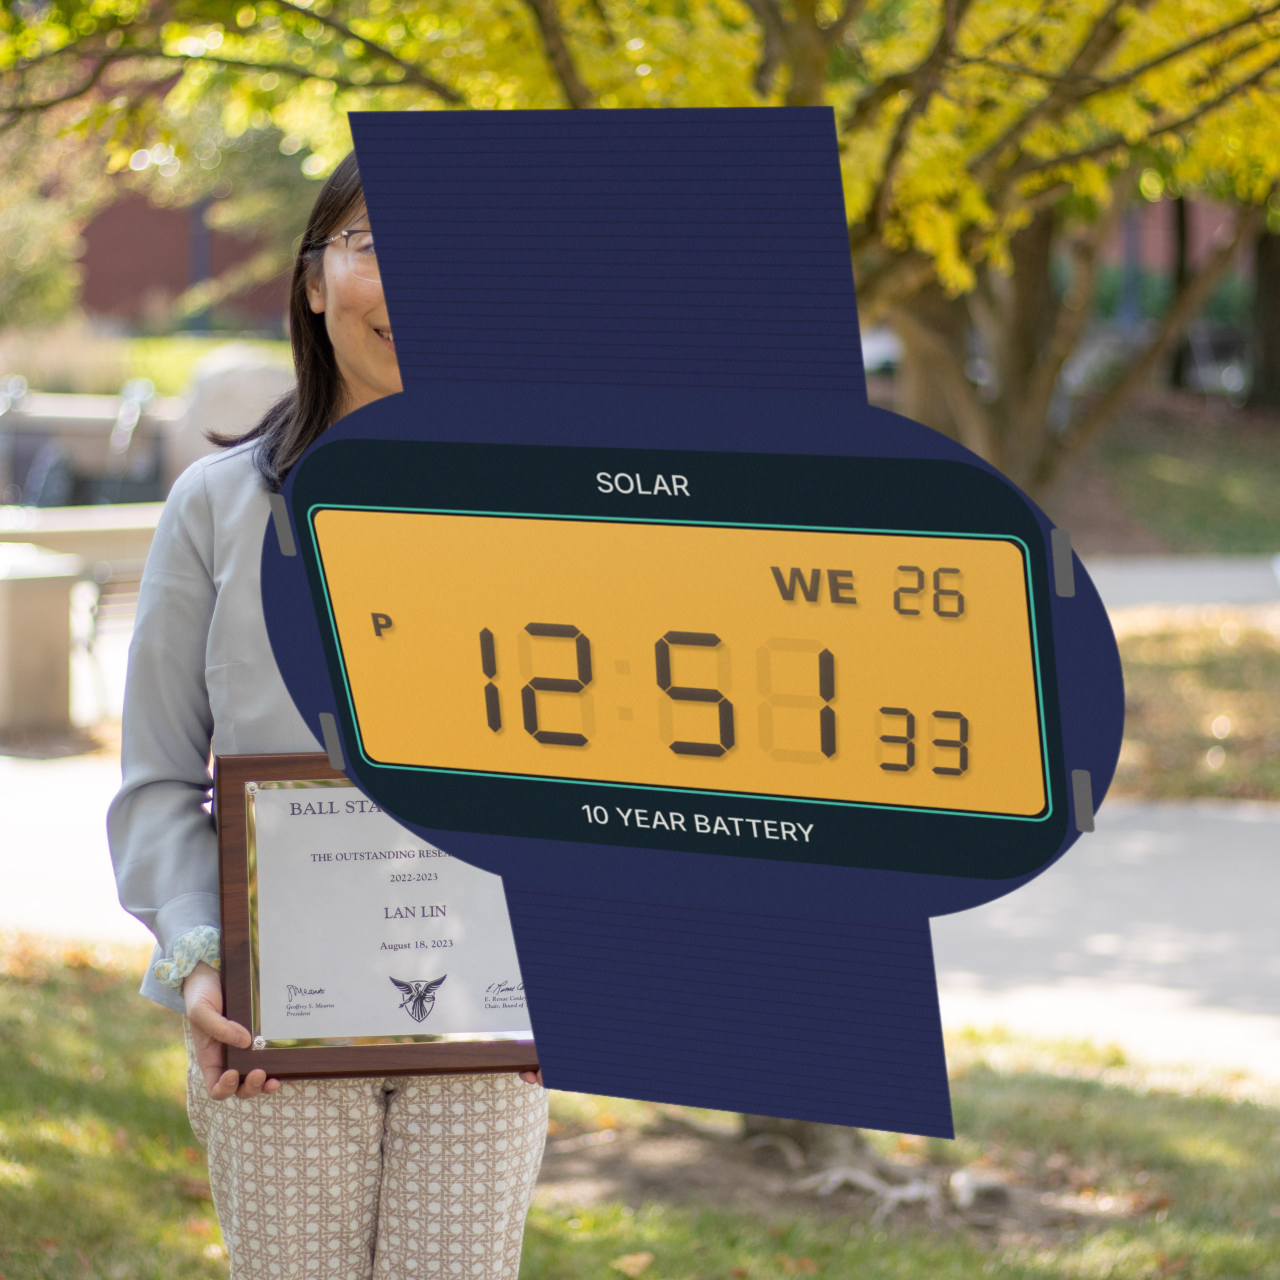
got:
h=12 m=51 s=33
